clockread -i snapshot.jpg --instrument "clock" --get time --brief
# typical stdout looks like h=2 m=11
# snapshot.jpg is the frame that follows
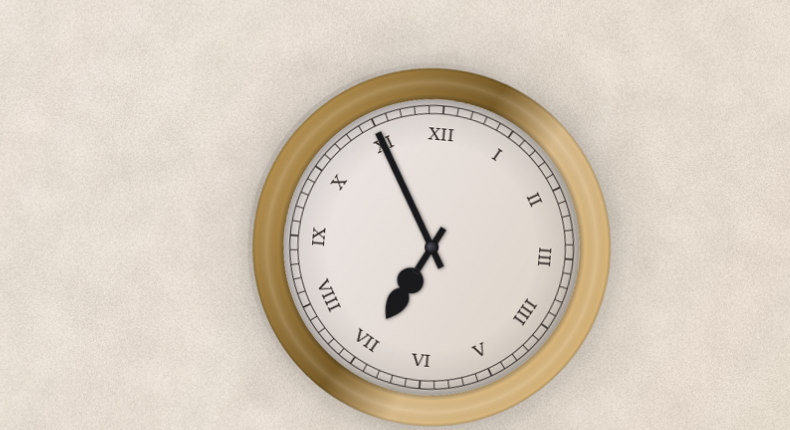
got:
h=6 m=55
